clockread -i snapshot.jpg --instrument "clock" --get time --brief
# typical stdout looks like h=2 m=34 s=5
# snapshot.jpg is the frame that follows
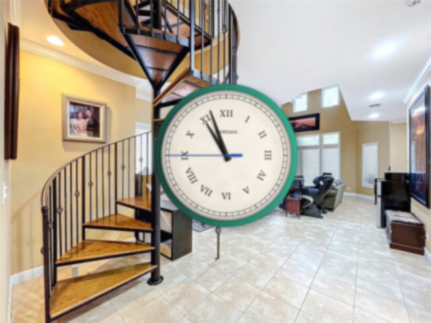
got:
h=10 m=56 s=45
